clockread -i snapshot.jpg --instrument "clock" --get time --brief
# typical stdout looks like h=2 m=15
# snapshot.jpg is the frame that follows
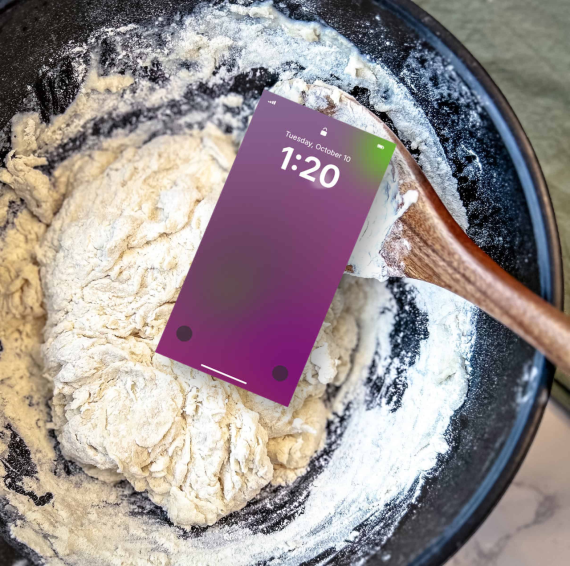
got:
h=1 m=20
